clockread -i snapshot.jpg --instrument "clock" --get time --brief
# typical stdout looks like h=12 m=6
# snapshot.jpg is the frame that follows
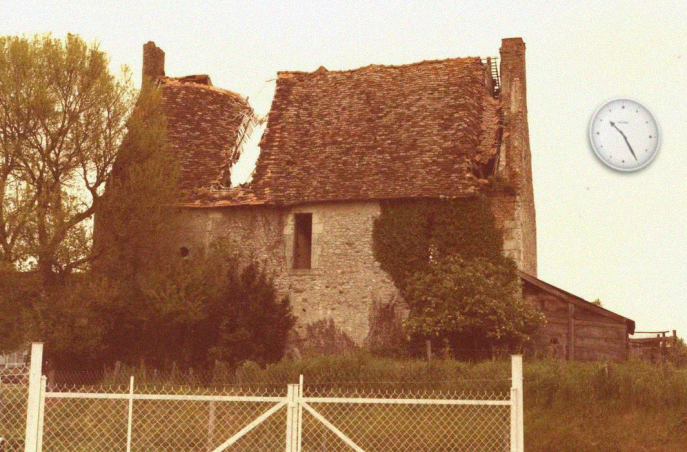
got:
h=10 m=25
